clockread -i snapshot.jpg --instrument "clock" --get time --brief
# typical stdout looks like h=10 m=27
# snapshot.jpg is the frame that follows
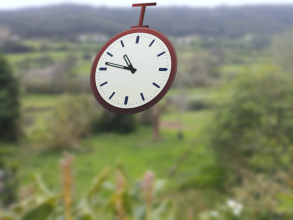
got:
h=10 m=47
